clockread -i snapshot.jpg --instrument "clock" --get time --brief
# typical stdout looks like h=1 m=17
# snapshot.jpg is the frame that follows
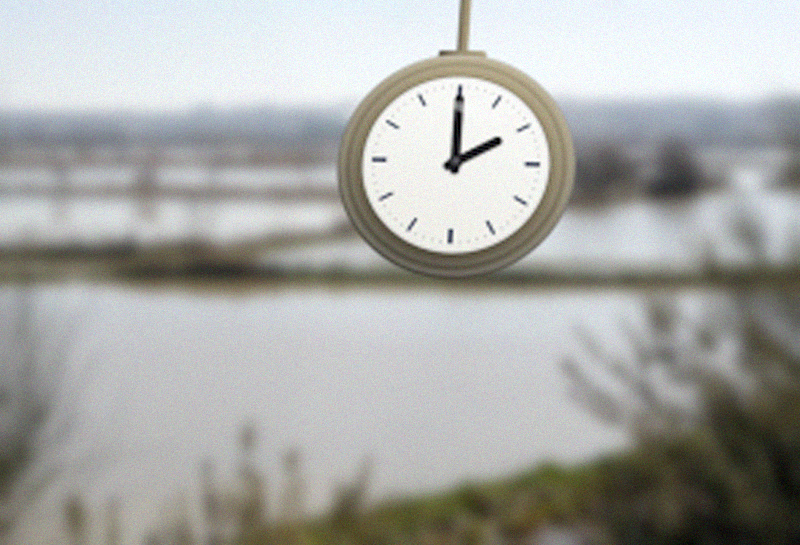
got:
h=2 m=0
